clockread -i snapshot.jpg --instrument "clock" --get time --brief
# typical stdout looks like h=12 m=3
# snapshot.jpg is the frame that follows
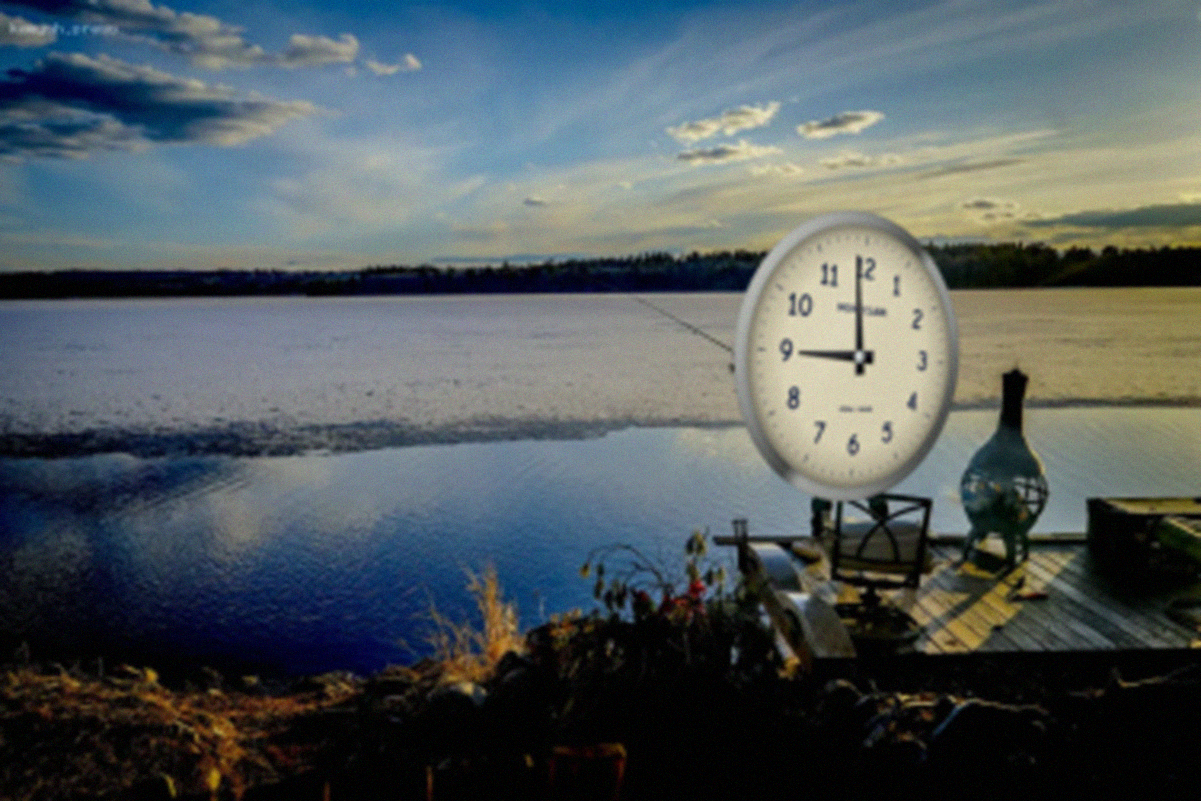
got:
h=8 m=59
